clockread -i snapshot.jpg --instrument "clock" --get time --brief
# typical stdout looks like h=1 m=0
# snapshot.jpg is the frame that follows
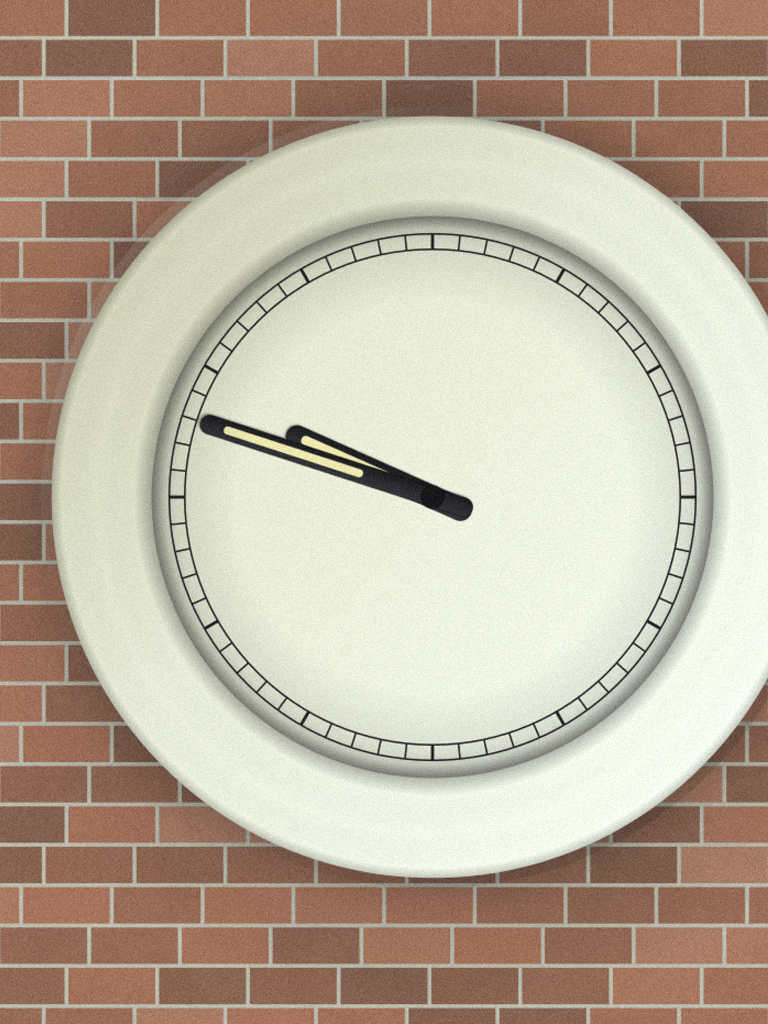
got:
h=9 m=48
